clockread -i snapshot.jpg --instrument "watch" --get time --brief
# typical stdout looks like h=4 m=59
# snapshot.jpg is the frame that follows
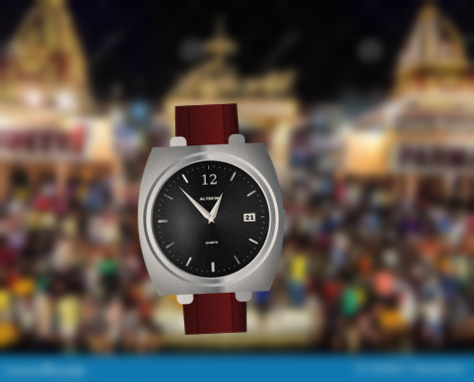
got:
h=12 m=53
